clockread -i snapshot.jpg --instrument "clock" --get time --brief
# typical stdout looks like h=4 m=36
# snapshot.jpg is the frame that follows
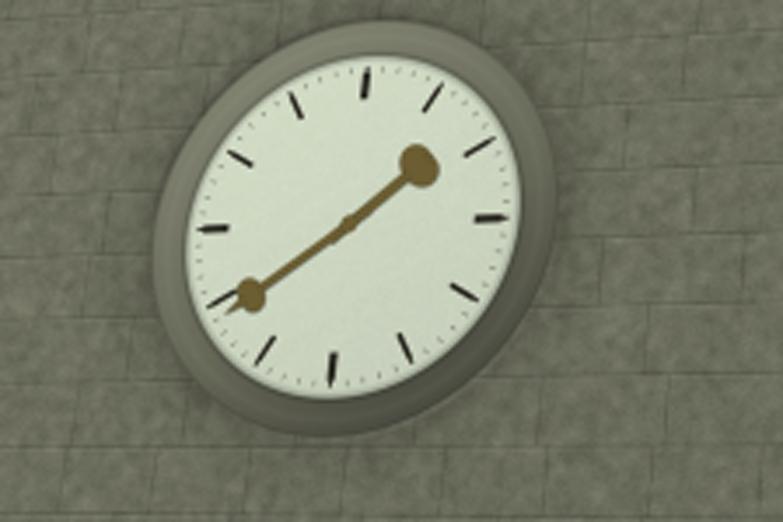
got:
h=1 m=39
